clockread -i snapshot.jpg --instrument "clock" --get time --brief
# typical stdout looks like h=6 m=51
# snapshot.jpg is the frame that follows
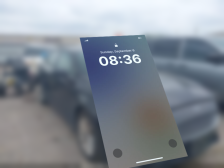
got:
h=8 m=36
